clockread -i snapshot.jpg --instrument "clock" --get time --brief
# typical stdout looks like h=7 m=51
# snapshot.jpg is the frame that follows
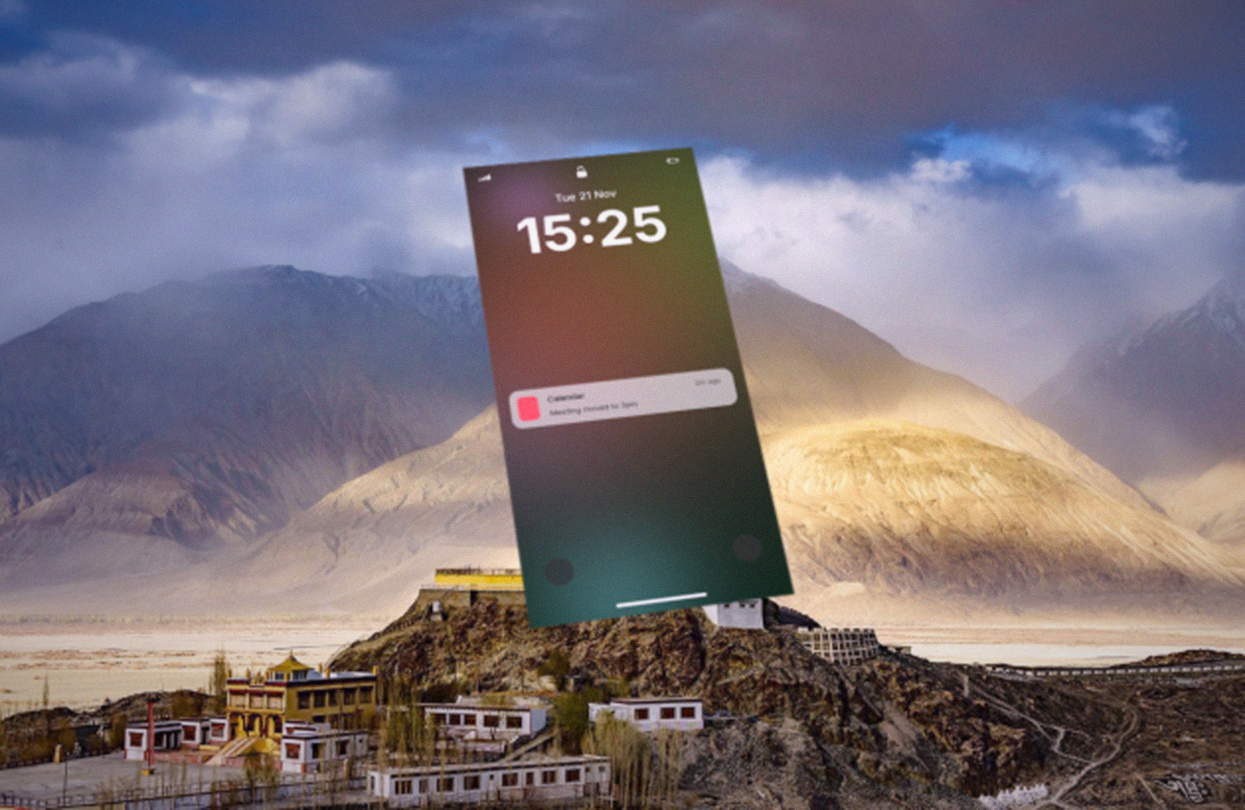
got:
h=15 m=25
